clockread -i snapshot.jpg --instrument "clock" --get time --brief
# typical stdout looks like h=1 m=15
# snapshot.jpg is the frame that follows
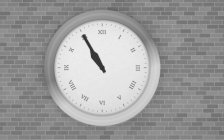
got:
h=10 m=55
